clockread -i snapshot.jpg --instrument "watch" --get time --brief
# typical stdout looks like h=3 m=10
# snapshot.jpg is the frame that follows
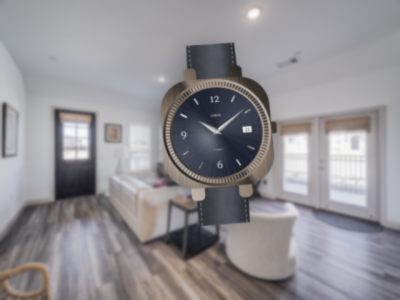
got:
h=10 m=9
